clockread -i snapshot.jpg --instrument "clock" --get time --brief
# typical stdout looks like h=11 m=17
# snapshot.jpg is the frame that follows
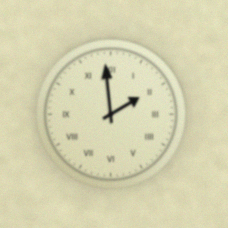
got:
h=1 m=59
